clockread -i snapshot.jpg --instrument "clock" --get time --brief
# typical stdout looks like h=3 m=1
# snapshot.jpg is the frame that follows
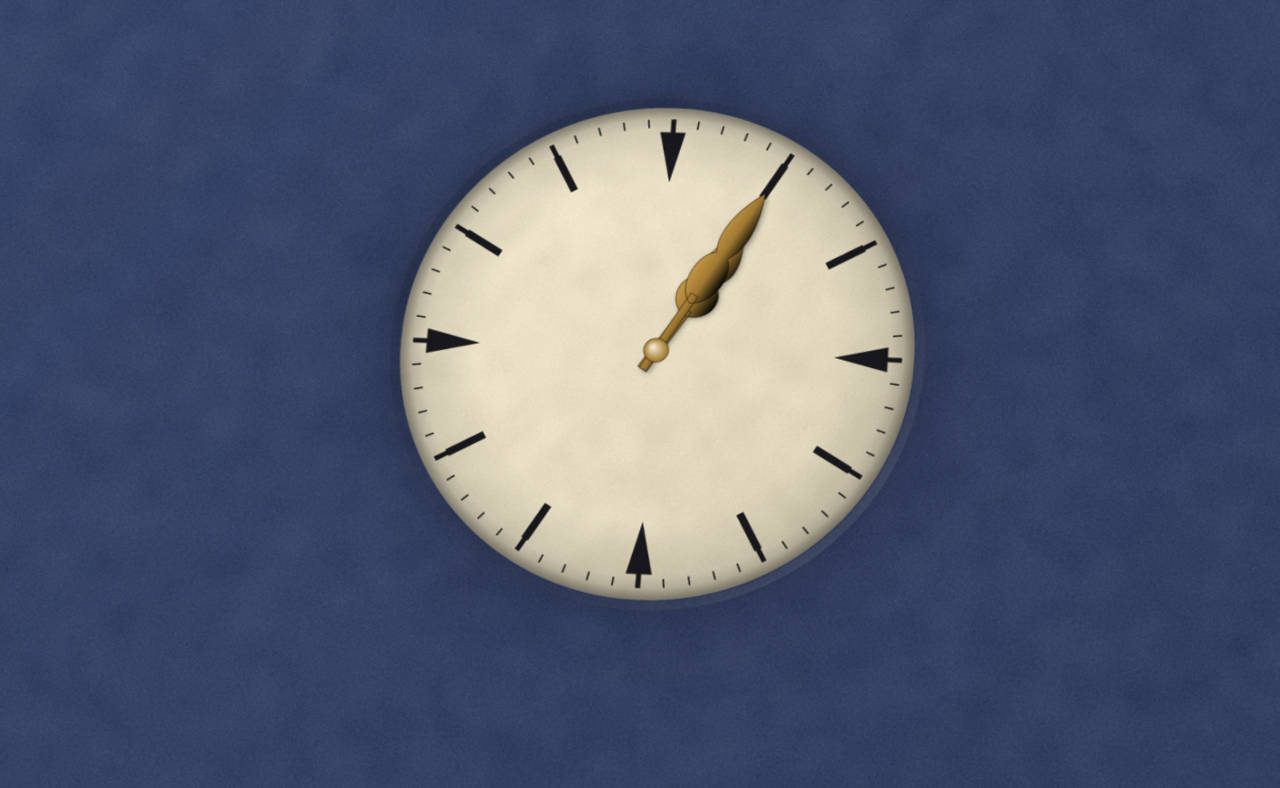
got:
h=1 m=5
